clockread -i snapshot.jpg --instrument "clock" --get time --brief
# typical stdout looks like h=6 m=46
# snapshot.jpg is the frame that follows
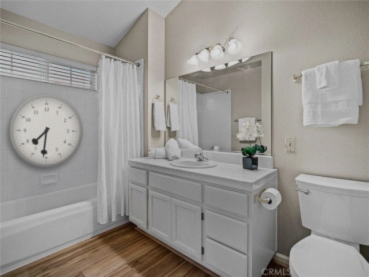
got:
h=7 m=31
